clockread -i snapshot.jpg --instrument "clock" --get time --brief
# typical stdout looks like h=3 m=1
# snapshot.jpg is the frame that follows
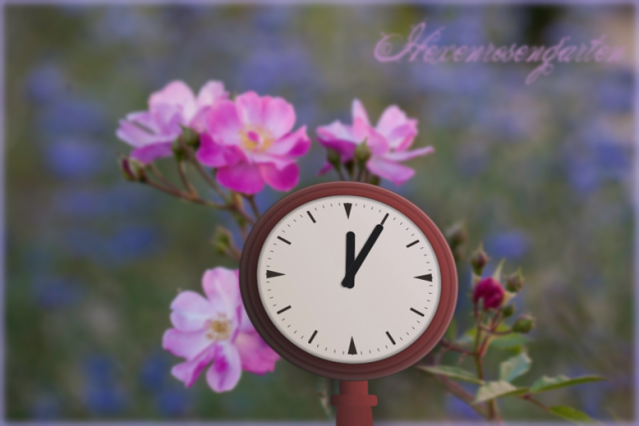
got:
h=12 m=5
